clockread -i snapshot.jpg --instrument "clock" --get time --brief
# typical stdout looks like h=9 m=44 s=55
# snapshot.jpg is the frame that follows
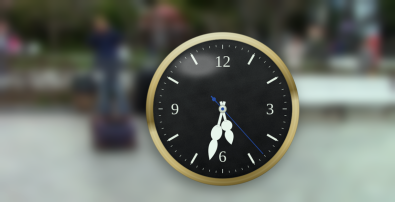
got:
h=5 m=32 s=23
